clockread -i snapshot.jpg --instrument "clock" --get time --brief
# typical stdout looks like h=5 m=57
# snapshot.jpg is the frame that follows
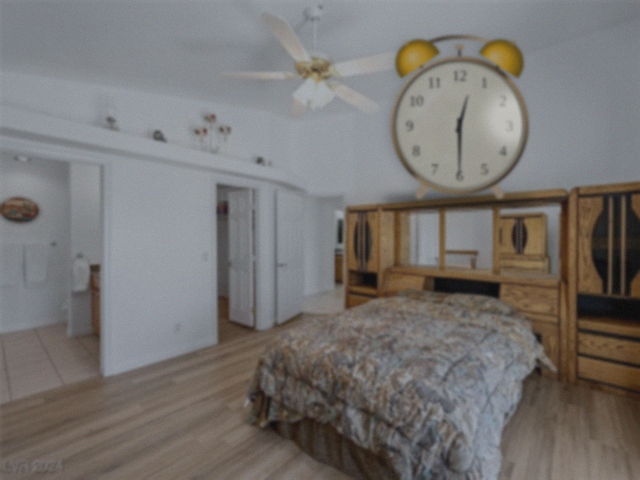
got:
h=12 m=30
